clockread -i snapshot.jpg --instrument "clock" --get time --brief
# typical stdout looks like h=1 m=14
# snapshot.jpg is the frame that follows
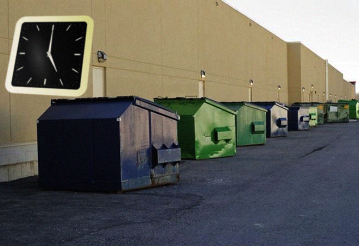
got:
h=5 m=0
